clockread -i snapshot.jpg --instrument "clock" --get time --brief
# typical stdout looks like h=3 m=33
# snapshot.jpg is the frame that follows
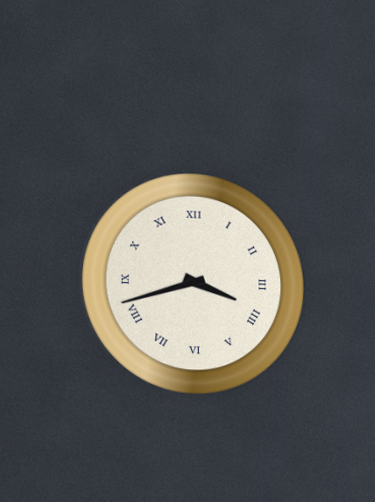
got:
h=3 m=42
